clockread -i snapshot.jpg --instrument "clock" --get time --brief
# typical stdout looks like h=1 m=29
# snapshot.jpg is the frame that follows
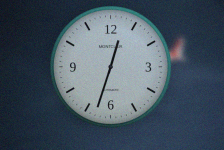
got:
h=12 m=33
